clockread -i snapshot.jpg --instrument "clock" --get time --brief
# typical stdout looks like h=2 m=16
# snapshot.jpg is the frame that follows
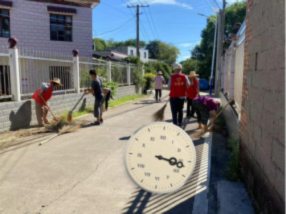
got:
h=3 m=17
